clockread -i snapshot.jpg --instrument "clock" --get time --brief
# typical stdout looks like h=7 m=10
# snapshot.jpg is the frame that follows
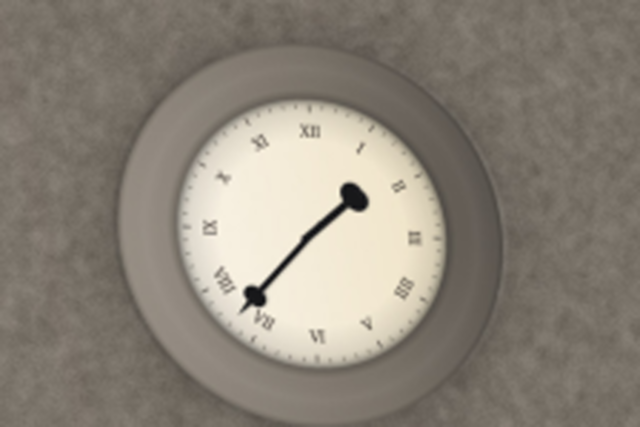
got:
h=1 m=37
